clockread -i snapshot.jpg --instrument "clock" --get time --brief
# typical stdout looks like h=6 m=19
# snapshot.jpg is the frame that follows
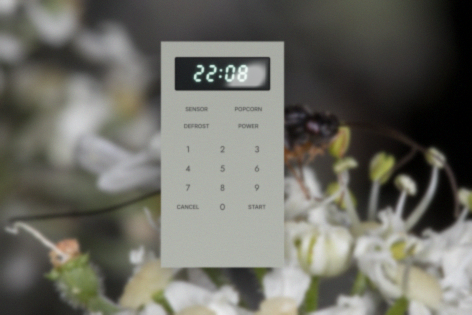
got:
h=22 m=8
